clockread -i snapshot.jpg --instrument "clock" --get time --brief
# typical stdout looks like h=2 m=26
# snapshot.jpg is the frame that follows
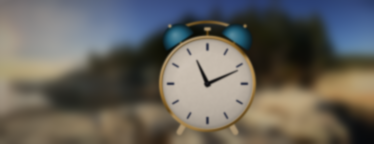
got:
h=11 m=11
